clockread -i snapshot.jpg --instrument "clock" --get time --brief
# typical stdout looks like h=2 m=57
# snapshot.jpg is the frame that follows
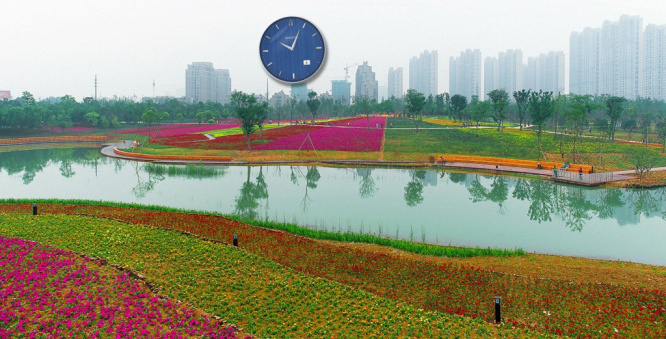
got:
h=10 m=4
